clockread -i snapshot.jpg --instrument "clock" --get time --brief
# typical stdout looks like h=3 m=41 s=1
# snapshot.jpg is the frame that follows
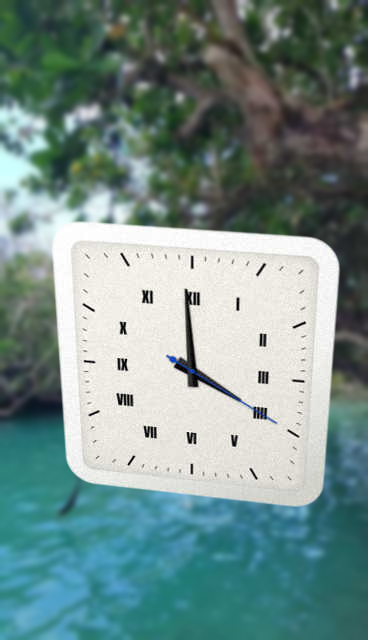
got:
h=3 m=59 s=20
